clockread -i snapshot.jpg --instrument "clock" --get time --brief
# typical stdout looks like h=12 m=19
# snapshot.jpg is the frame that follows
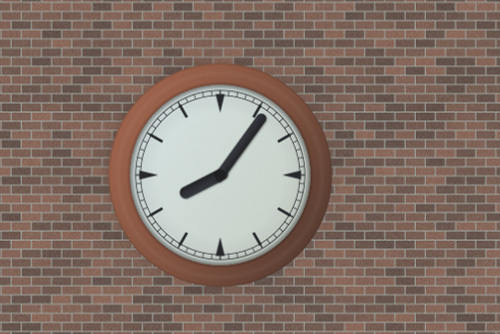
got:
h=8 m=6
